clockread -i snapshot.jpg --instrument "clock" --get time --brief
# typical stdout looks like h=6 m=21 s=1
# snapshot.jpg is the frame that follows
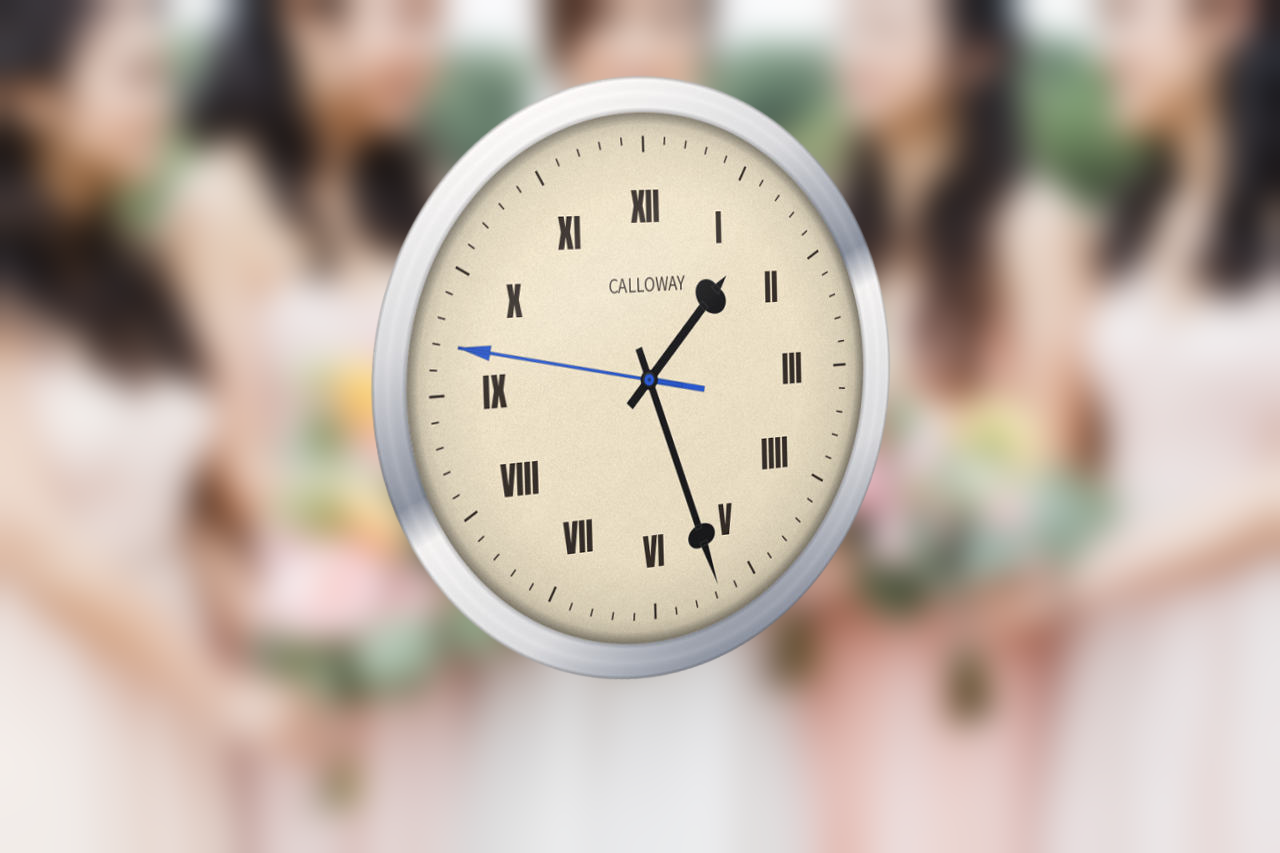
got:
h=1 m=26 s=47
